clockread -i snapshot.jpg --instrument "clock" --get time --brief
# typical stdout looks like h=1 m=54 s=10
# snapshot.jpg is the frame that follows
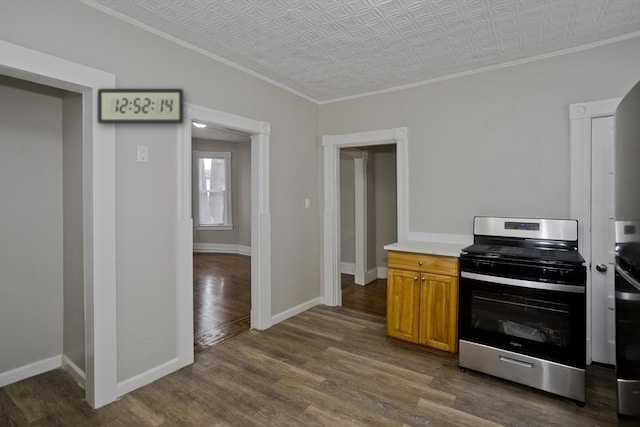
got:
h=12 m=52 s=14
